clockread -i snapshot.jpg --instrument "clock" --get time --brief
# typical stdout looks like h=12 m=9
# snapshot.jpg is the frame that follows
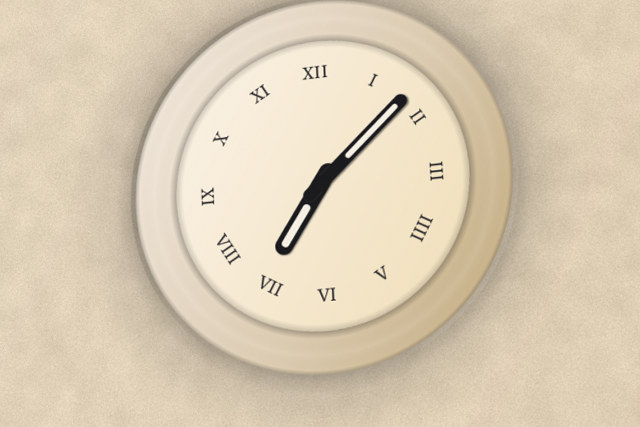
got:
h=7 m=8
